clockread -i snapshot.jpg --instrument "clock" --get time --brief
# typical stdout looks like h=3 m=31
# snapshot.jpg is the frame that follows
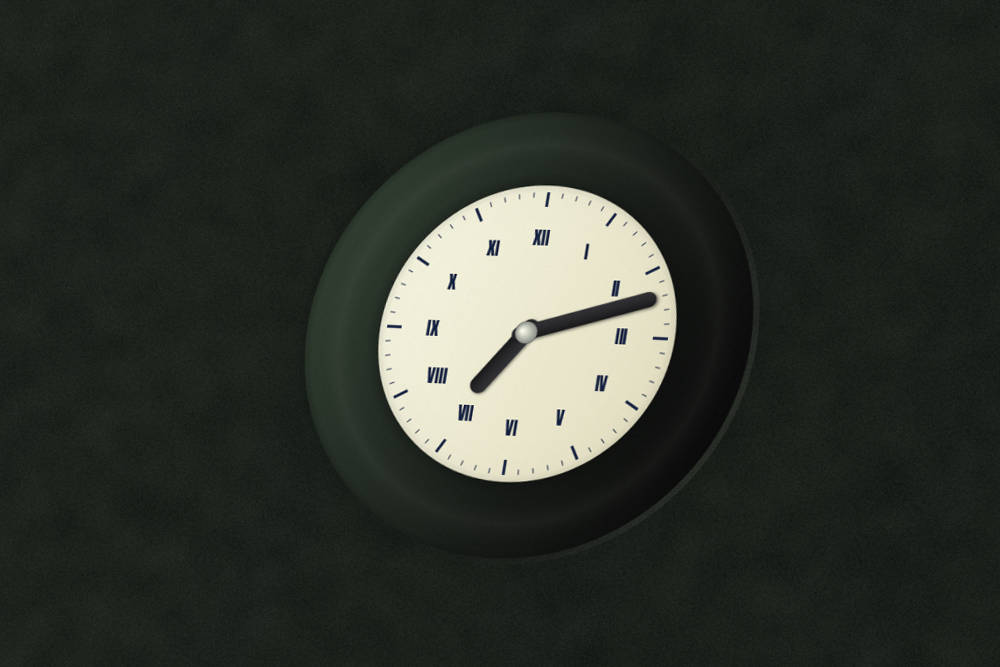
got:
h=7 m=12
